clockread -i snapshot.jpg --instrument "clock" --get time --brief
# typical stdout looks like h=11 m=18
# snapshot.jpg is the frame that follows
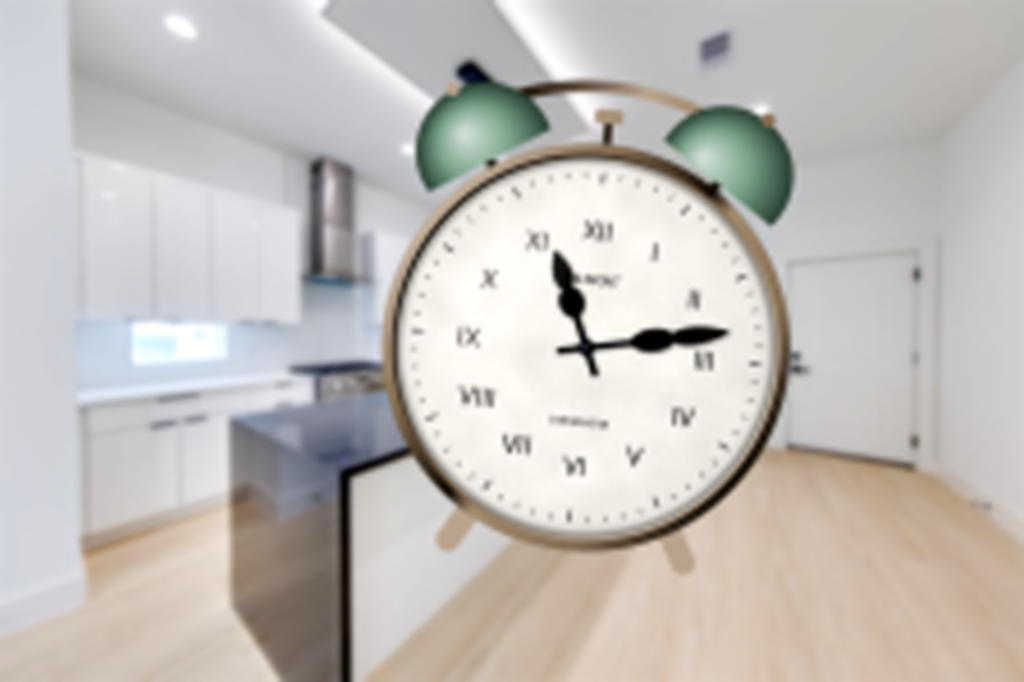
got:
h=11 m=13
